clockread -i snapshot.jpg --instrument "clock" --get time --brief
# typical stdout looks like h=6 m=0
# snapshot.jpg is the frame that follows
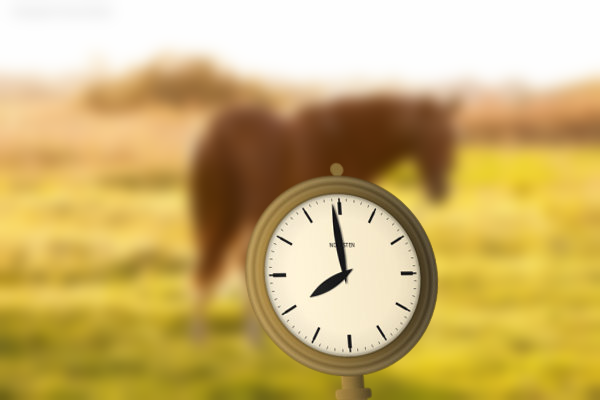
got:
h=7 m=59
